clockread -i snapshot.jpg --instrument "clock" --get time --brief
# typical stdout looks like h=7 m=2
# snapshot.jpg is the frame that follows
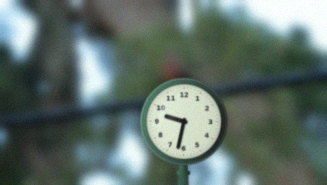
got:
h=9 m=32
